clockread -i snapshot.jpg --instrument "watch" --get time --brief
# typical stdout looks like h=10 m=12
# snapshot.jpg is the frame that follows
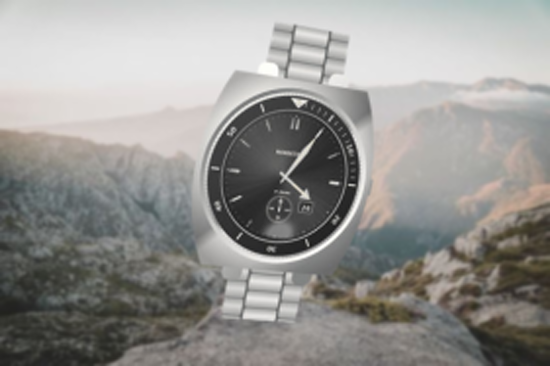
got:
h=4 m=5
